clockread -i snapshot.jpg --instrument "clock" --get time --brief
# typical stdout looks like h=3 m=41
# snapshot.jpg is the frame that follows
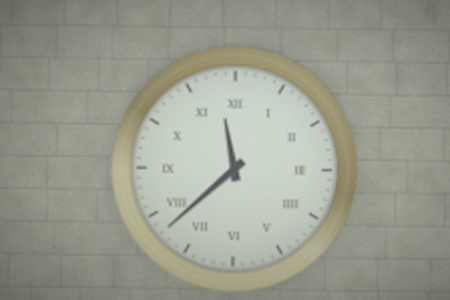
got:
h=11 m=38
